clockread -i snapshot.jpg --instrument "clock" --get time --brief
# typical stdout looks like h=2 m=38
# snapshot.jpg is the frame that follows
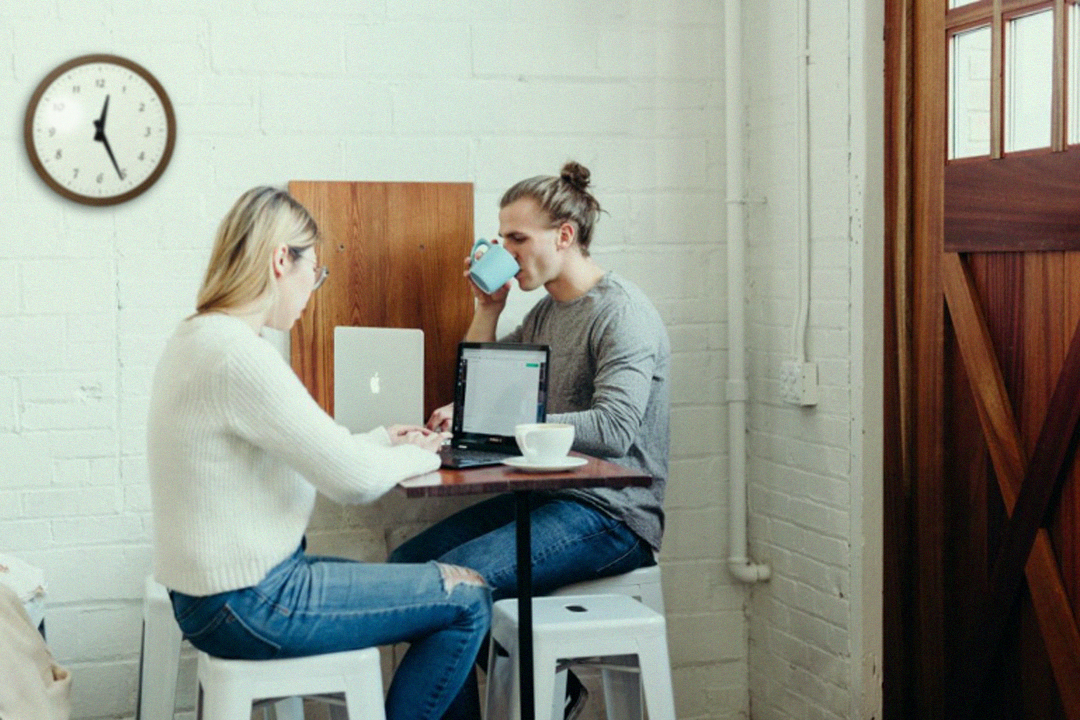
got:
h=12 m=26
